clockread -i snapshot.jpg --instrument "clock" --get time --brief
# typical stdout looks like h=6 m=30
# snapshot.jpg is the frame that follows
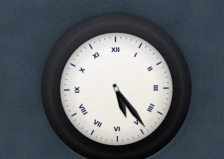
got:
h=5 m=24
